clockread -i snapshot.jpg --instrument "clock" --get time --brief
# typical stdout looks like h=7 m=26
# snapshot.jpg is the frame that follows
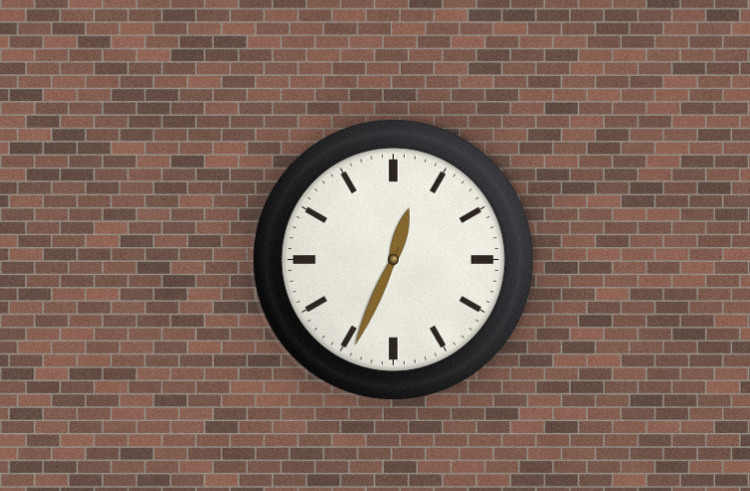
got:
h=12 m=34
